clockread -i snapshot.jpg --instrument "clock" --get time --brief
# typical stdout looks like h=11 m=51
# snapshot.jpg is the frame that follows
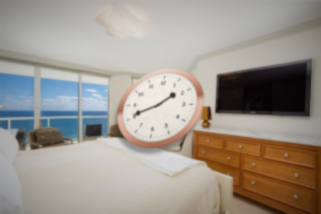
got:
h=1 m=41
